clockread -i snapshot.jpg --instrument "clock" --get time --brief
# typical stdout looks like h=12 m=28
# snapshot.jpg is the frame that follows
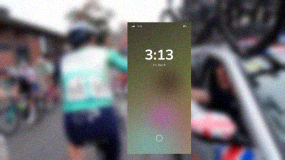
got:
h=3 m=13
